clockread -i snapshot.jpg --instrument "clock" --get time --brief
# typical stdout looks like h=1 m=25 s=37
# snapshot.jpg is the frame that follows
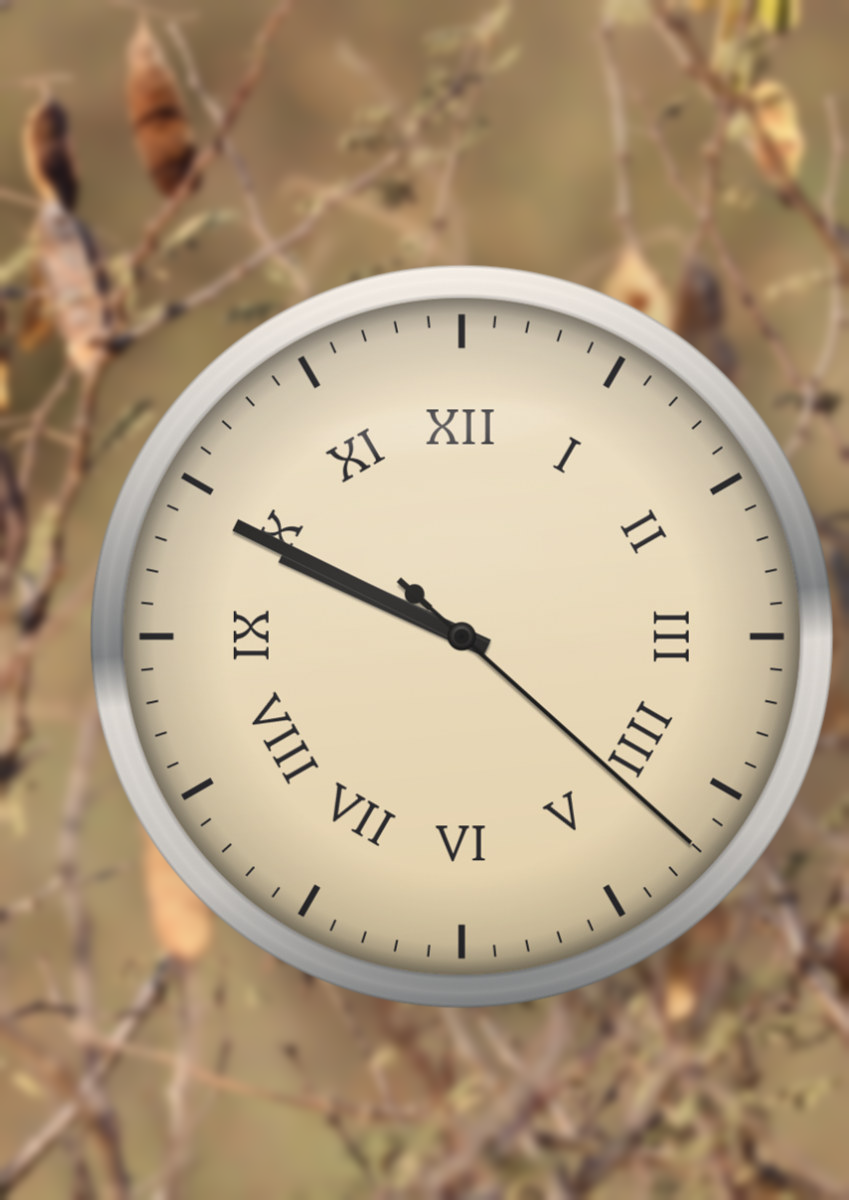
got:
h=9 m=49 s=22
